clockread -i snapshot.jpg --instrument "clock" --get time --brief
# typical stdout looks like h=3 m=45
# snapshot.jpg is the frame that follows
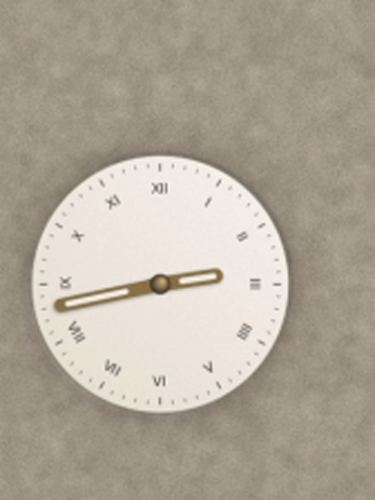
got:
h=2 m=43
